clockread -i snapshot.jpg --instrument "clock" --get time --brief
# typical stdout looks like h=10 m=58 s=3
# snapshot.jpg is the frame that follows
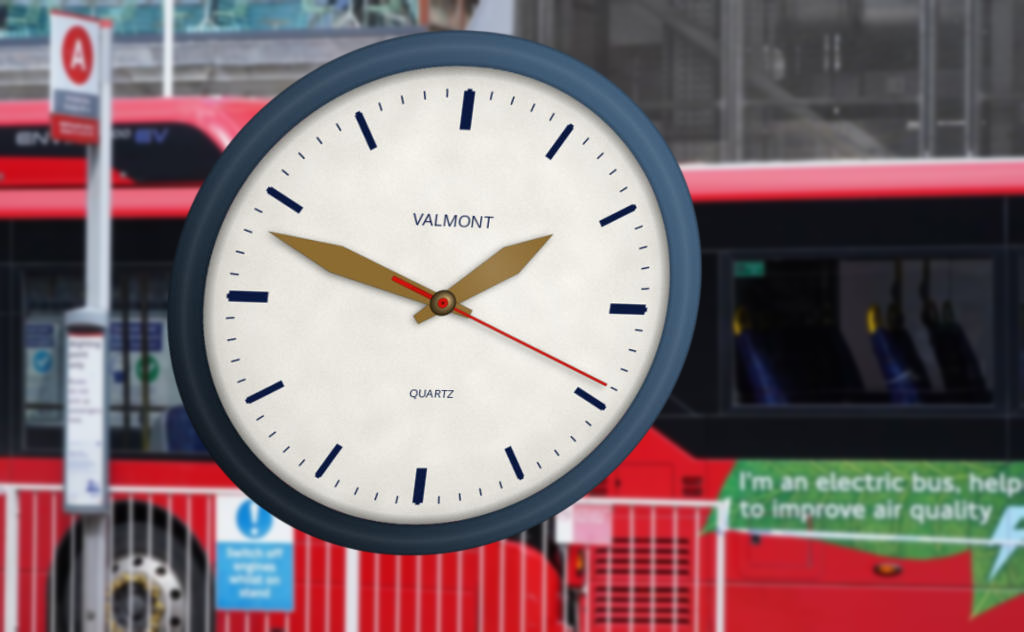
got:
h=1 m=48 s=19
